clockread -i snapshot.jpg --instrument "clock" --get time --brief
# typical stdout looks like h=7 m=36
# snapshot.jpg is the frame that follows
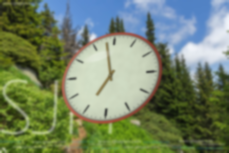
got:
h=6 m=58
